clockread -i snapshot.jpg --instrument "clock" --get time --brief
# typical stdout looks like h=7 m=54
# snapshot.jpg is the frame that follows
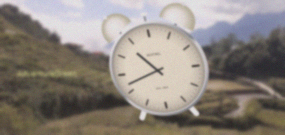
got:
h=10 m=42
